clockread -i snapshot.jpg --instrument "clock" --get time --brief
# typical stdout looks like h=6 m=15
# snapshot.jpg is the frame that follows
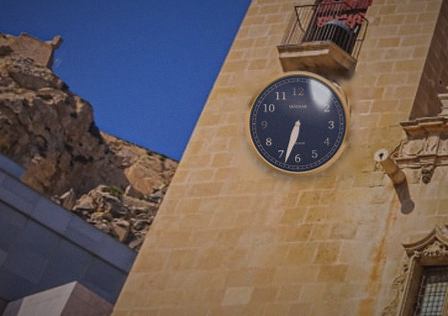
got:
h=6 m=33
